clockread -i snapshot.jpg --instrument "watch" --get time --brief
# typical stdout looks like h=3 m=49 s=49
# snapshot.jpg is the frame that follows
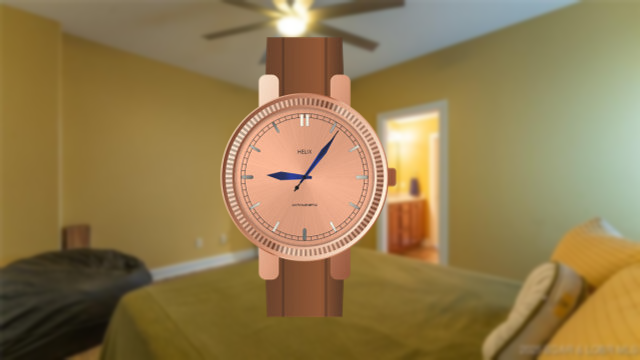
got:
h=9 m=6 s=6
